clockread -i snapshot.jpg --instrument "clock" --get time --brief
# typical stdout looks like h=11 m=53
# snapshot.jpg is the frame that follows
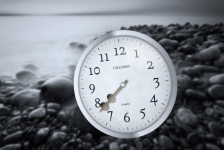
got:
h=7 m=38
